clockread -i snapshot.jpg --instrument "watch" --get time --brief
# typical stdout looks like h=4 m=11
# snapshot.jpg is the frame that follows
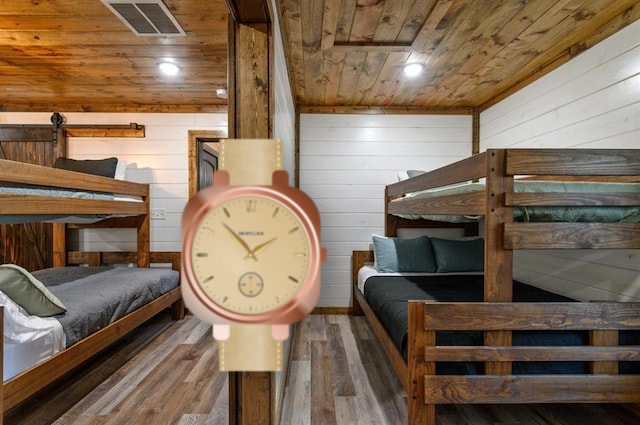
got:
h=1 m=53
